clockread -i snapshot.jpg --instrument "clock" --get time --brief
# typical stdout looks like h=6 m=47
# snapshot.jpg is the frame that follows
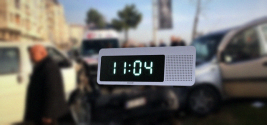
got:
h=11 m=4
